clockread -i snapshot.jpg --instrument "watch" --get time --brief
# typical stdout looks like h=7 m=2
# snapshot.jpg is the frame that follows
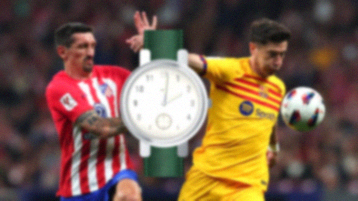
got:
h=2 m=1
